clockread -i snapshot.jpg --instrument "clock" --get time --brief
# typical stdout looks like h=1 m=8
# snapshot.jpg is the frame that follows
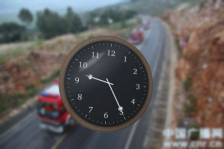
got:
h=9 m=25
